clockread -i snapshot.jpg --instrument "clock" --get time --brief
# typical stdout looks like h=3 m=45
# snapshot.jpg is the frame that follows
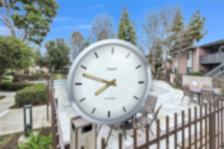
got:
h=7 m=48
